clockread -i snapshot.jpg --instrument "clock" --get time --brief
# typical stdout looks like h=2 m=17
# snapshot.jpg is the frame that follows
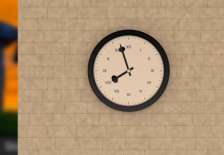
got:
h=7 m=57
